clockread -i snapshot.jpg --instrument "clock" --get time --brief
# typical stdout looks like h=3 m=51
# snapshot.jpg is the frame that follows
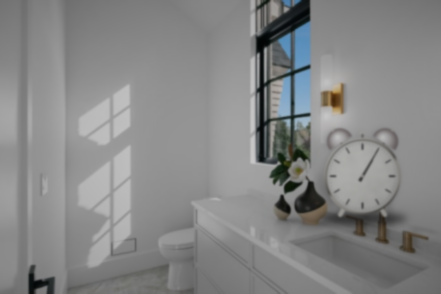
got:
h=1 m=5
